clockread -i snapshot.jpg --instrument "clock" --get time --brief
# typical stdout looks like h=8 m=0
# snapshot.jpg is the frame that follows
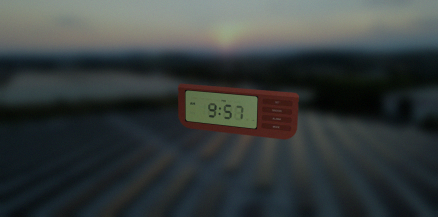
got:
h=9 m=57
